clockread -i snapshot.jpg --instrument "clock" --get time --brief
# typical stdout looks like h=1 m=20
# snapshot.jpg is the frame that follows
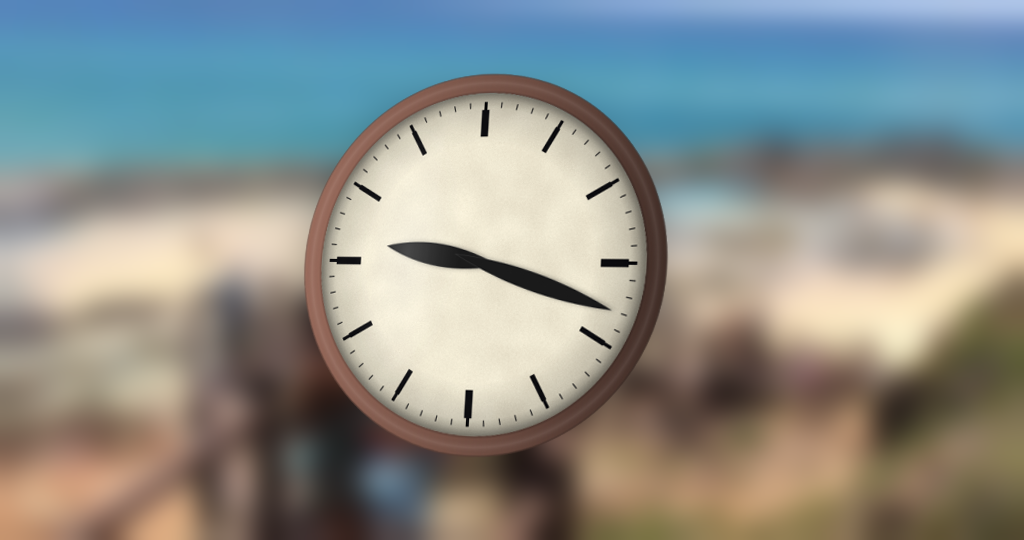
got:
h=9 m=18
